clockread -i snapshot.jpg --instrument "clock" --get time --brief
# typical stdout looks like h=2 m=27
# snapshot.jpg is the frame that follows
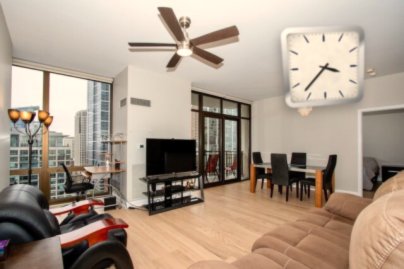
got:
h=3 m=37
